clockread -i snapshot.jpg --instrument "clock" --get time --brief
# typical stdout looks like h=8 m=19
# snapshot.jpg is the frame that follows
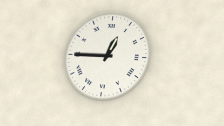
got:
h=12 m=45
